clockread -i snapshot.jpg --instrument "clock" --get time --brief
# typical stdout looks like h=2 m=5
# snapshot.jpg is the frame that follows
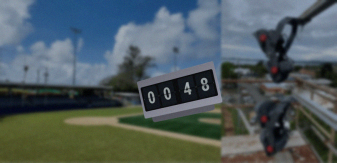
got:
h=0 m=48
